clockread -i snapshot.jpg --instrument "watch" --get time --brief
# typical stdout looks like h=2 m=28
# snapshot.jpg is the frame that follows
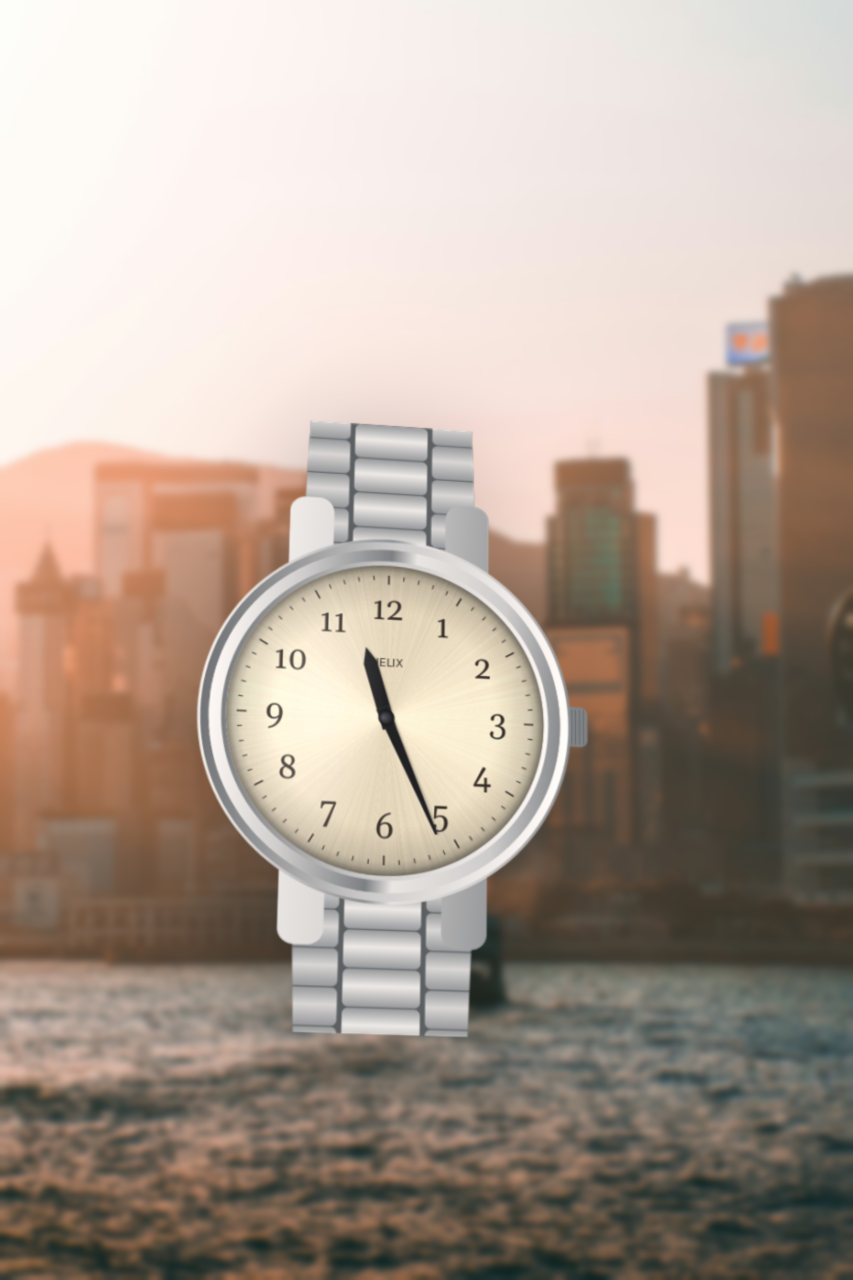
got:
h=11 m=26
